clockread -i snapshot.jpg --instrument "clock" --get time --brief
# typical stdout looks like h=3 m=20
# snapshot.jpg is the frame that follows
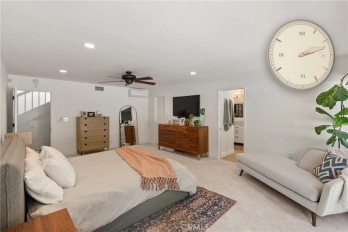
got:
h=2 m=12
